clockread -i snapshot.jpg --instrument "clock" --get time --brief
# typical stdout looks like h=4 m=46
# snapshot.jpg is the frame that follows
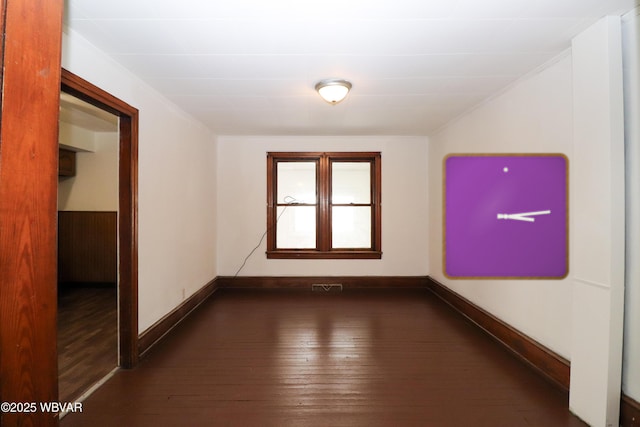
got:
h=3 m=14
